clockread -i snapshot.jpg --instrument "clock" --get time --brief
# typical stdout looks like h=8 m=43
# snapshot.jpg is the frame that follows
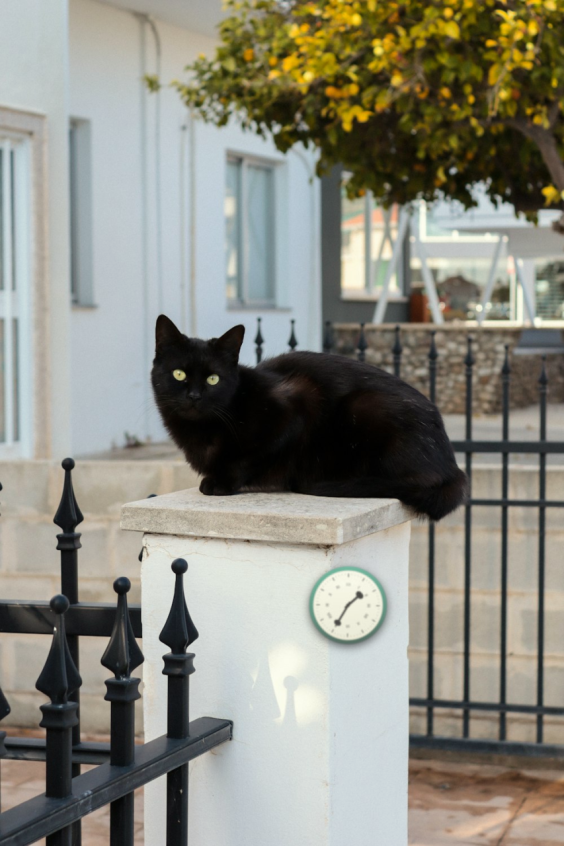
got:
h=1 m=35
